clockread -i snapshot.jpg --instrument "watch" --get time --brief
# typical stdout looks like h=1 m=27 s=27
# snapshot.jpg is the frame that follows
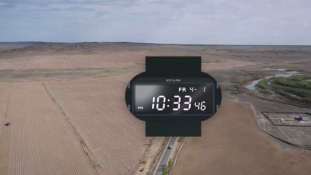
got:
h=10 m=33 s=46
